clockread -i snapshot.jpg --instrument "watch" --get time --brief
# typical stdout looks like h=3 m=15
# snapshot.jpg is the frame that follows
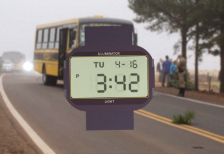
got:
h=3 m=42
